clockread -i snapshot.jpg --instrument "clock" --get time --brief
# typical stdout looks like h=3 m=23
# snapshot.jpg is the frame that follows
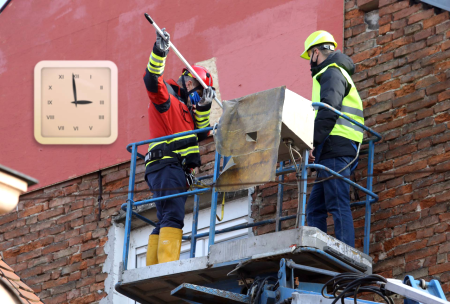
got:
h=2 m=59
